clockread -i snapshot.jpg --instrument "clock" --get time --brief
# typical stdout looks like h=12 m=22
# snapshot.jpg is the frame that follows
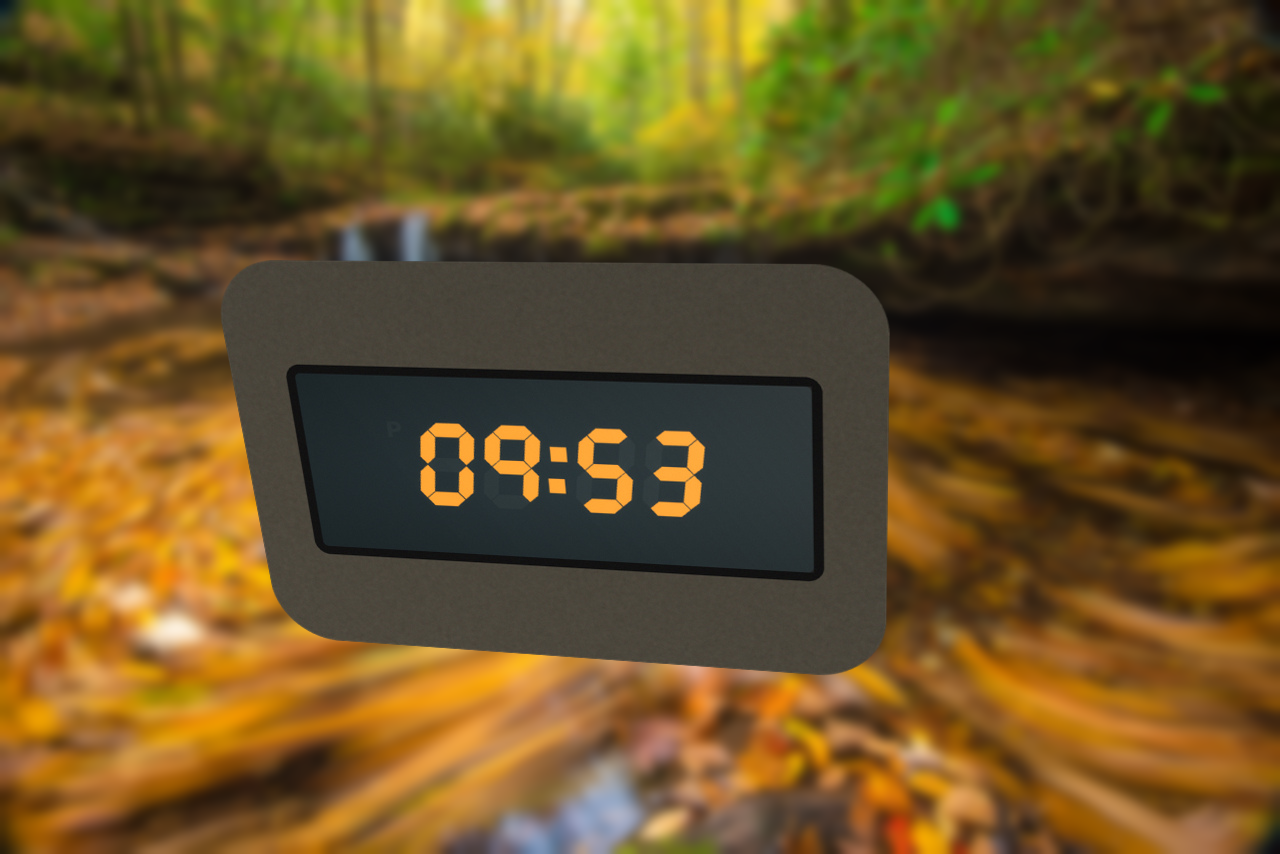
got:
h=9 m=53
